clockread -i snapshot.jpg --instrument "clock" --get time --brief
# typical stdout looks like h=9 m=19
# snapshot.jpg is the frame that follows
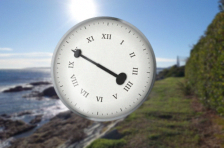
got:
h=3 m=49
